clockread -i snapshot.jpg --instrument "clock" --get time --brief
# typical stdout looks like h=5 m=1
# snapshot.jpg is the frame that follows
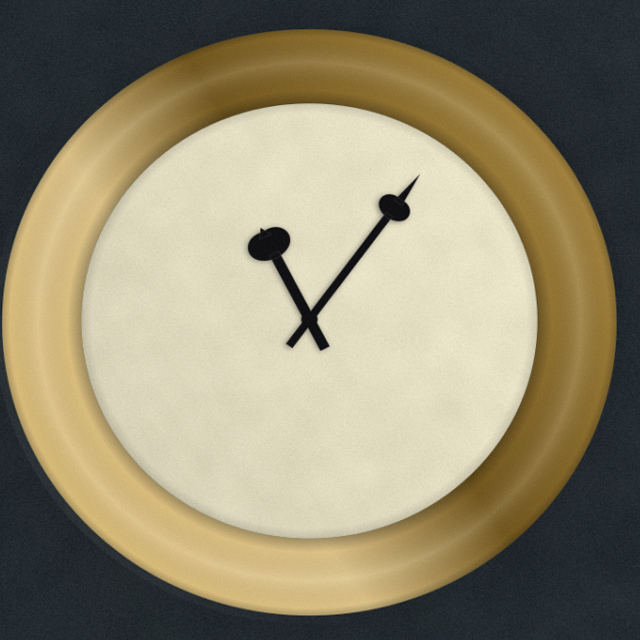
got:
h=11 m=6
